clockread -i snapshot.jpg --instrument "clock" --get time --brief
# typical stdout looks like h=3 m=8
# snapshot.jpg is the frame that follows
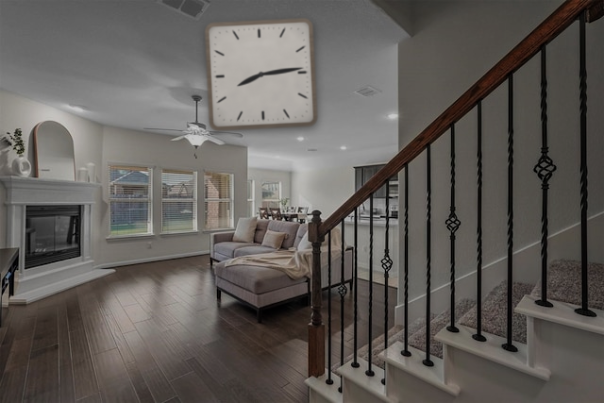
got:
h=8 m=14
